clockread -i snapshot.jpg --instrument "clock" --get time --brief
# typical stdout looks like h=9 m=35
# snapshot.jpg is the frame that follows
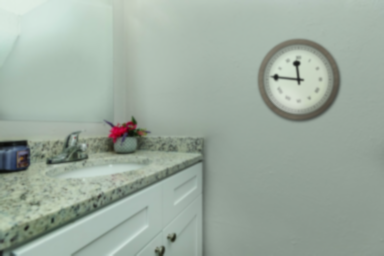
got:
h=11 m=46
